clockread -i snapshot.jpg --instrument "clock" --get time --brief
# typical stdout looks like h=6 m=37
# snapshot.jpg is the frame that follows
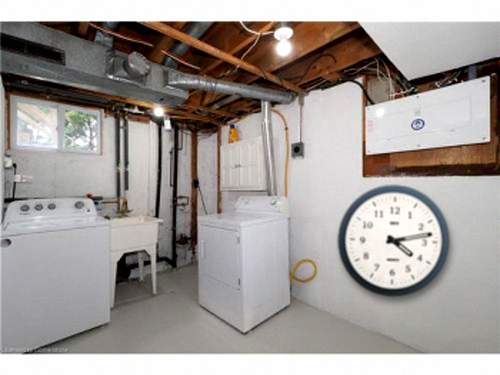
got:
h=4 m=13
